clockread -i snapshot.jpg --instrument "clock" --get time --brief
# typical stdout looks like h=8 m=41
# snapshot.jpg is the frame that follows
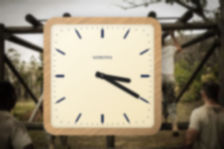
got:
h=3 m=20
